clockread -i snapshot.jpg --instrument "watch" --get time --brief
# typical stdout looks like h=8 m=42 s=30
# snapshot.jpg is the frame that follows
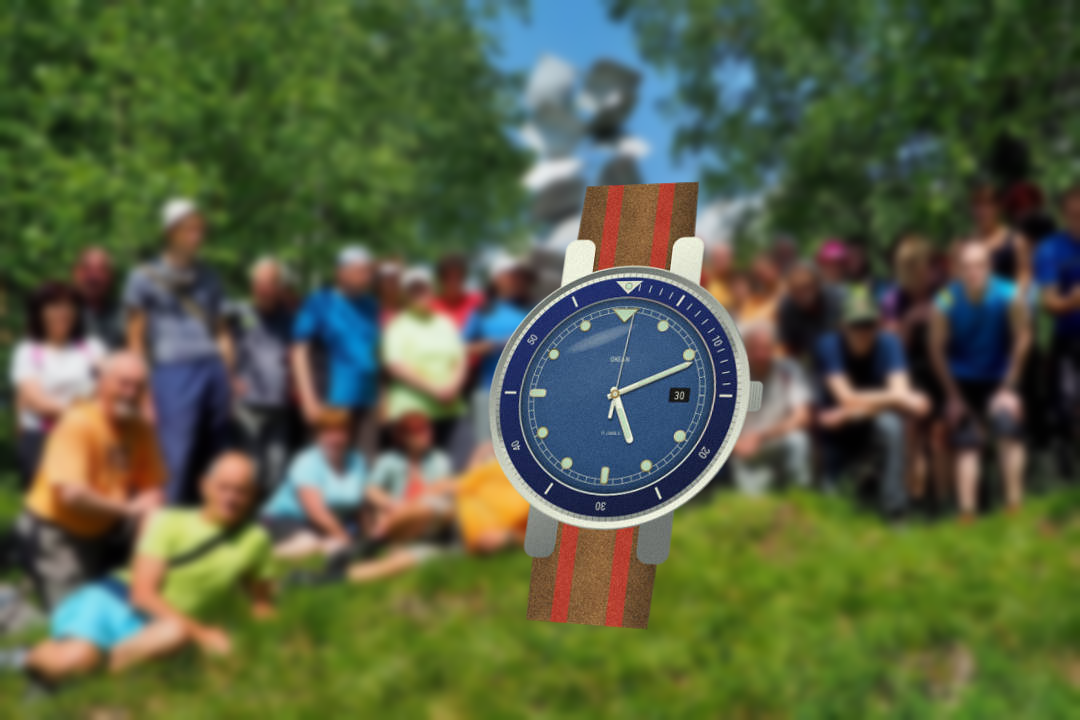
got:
h=5 m=11 s=1
